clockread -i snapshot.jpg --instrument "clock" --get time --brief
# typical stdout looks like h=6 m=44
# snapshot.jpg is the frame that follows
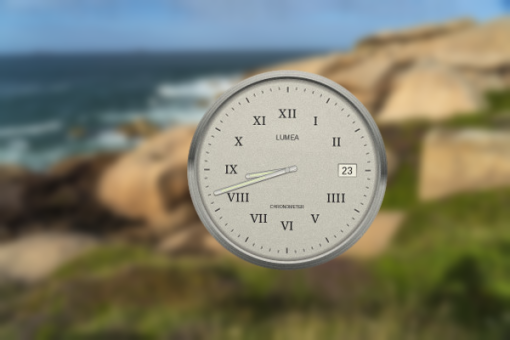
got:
h=8 m=42
